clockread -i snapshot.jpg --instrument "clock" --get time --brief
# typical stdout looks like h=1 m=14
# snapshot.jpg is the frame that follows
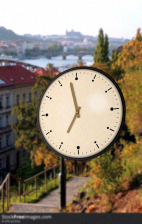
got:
h=6 m=58
